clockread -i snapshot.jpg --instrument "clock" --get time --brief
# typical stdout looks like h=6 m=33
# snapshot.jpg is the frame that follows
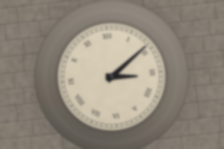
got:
h=3 m=9
